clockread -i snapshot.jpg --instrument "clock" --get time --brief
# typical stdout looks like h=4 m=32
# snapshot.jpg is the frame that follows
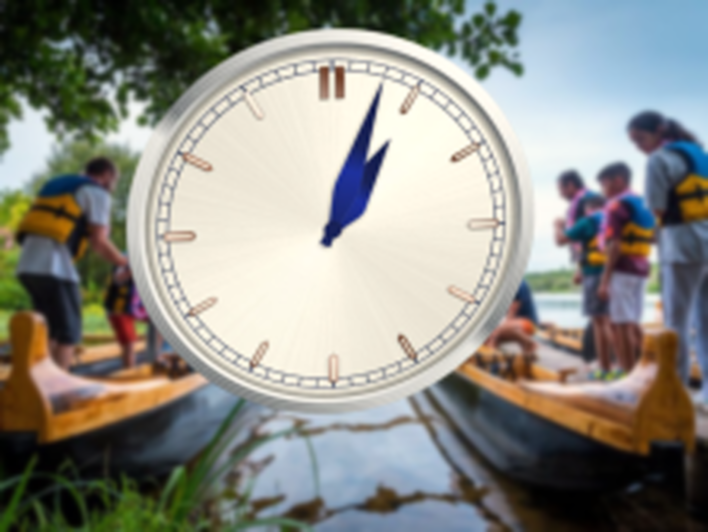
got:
h=1 m=3
